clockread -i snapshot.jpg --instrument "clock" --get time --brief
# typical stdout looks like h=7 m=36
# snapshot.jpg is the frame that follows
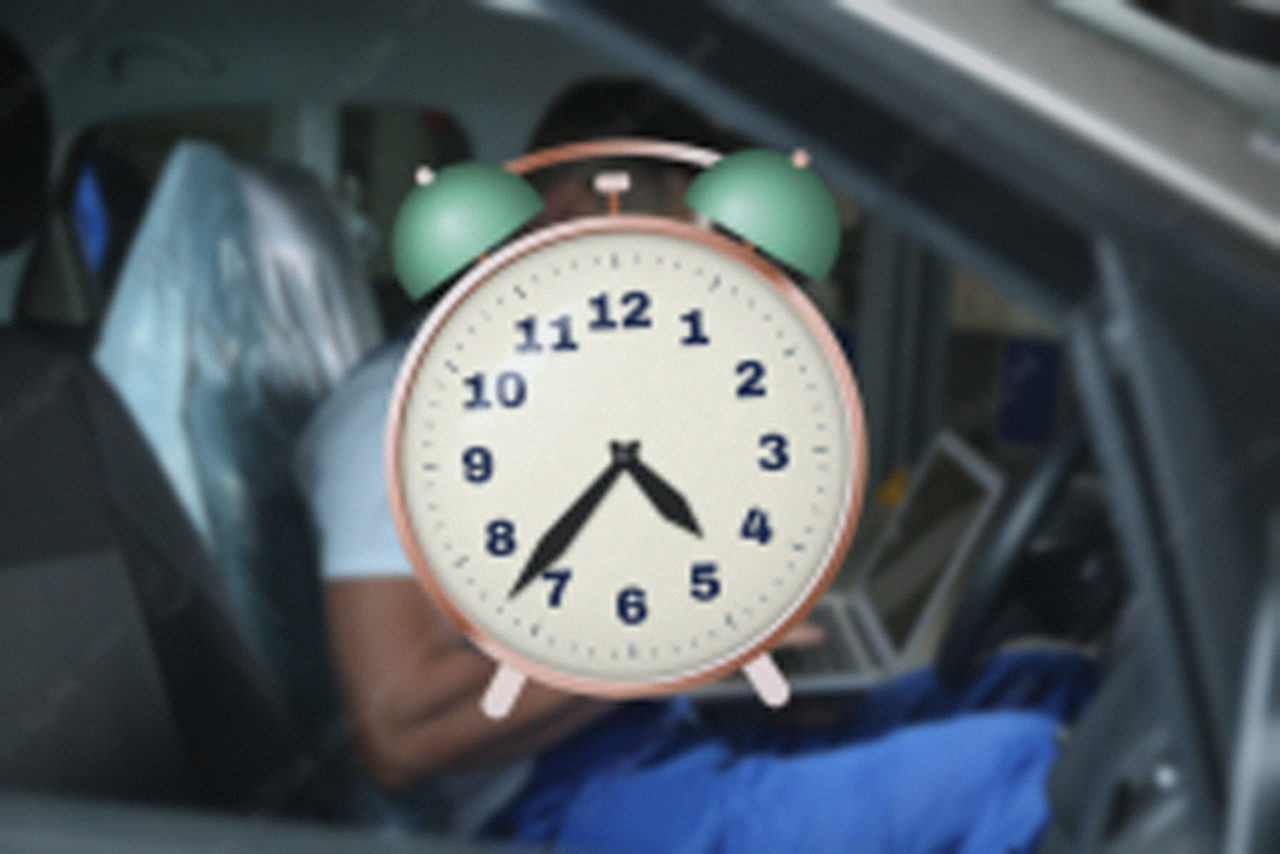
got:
h=4 m=37
